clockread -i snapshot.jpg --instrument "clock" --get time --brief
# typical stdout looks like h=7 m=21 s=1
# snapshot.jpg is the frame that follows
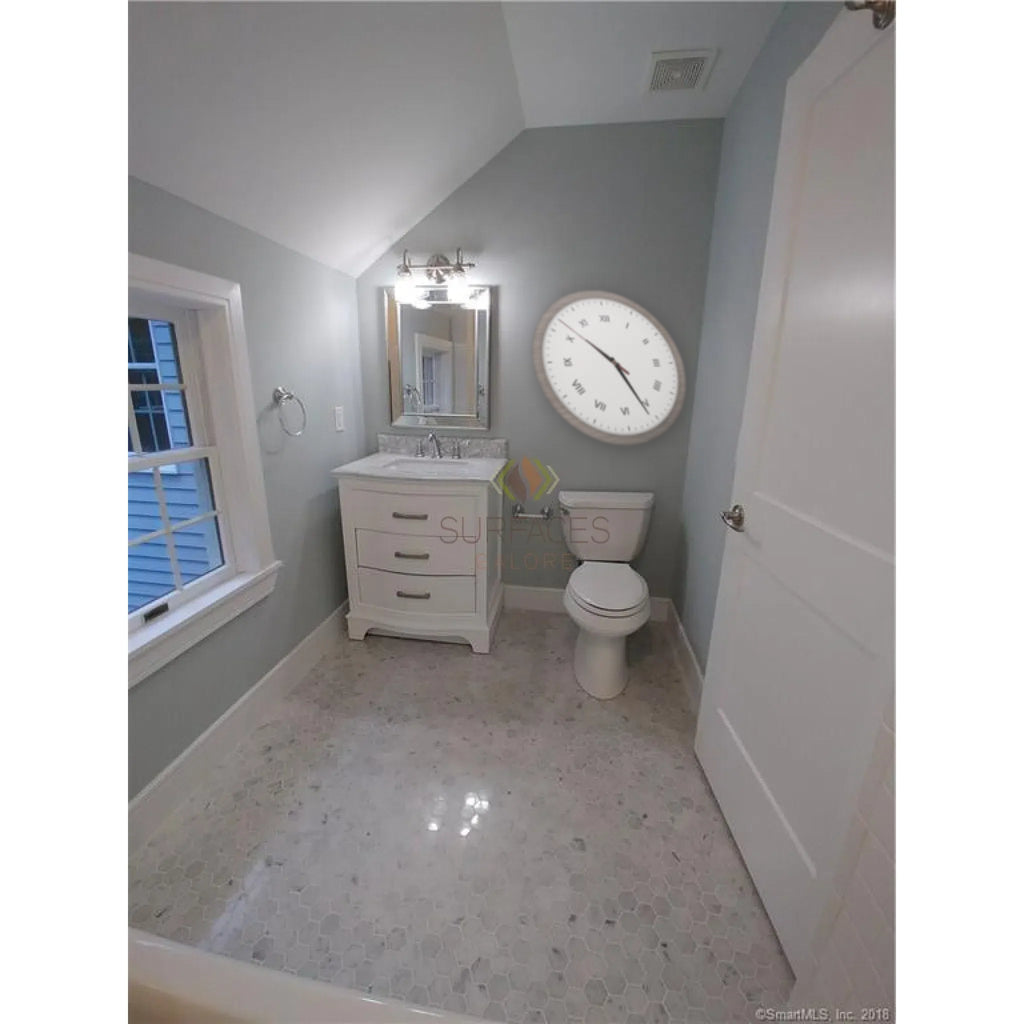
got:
h=10 m=25 s=52
